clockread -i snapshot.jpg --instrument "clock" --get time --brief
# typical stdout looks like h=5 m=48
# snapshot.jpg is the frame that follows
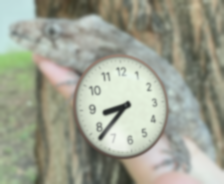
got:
h=8 m=38
